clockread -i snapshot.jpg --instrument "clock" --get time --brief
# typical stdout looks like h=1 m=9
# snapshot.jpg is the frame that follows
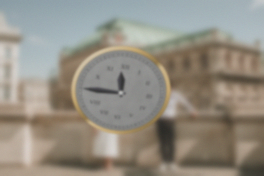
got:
h=11 m=45
